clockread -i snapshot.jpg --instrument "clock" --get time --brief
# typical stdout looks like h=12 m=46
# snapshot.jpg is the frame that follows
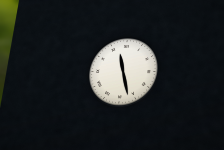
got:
h=11 m=27
